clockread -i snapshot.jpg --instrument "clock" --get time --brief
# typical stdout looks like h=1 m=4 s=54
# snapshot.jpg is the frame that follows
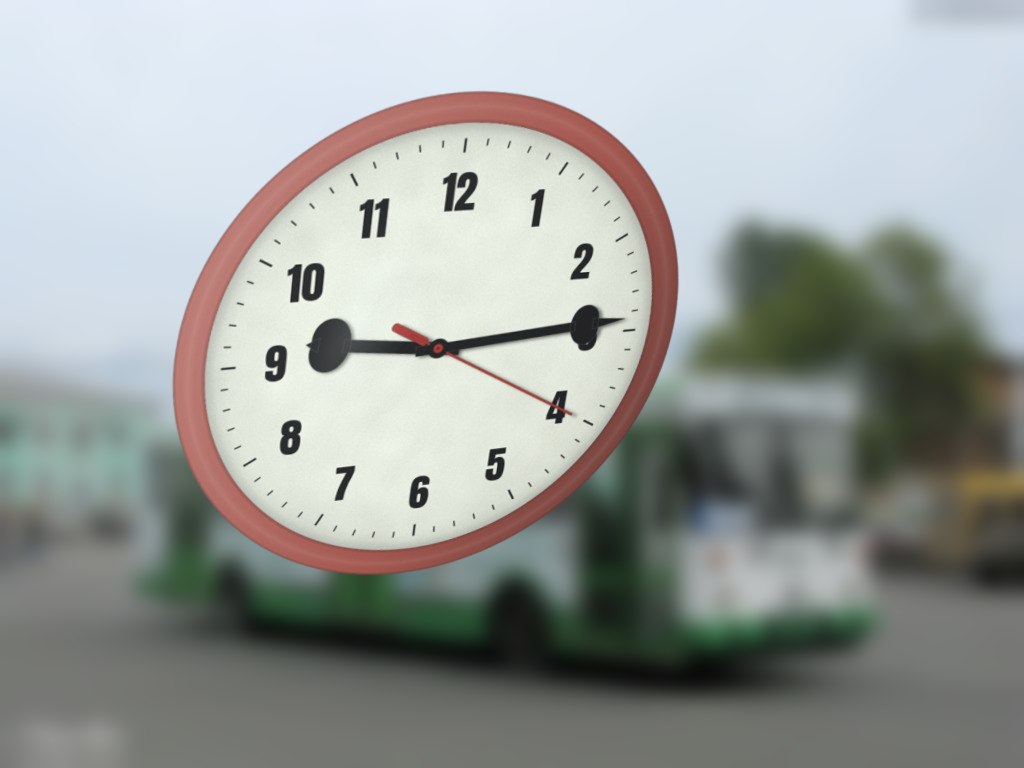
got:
h=9 m=14 s=20
